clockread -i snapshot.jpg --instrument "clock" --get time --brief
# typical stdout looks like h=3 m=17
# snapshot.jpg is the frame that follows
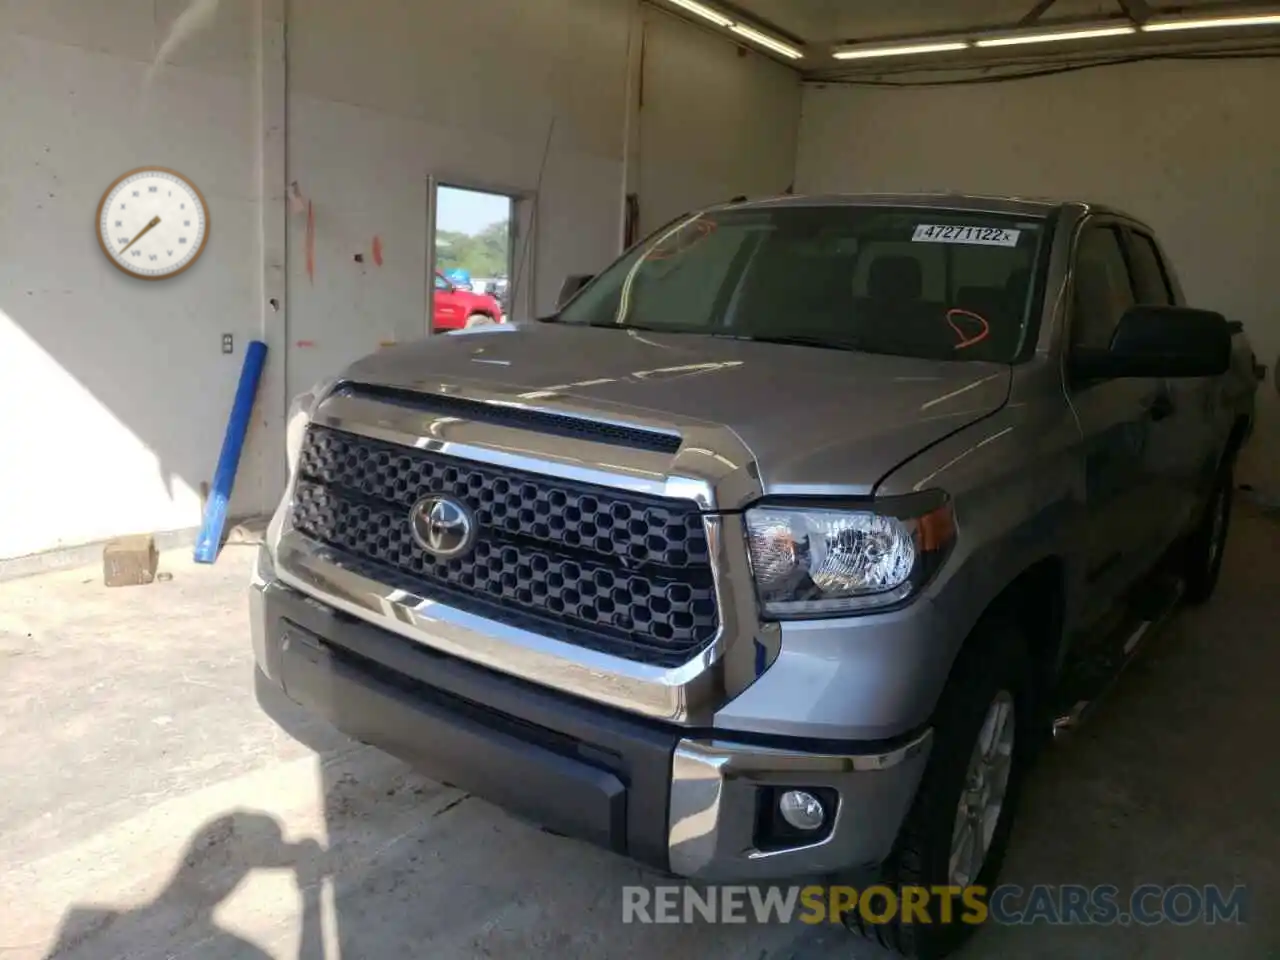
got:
h=7 m=38
